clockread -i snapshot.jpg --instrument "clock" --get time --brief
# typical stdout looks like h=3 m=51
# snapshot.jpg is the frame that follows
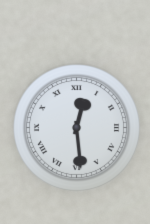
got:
h=12 m=29
